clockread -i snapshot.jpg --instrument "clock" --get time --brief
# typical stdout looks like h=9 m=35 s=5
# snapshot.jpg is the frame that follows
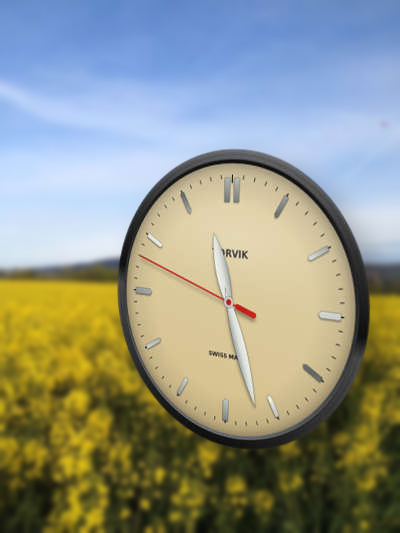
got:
h=11 m=26 s=48
